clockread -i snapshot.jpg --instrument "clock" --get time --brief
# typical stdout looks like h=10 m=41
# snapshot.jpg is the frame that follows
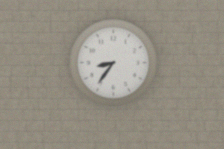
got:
h=8 m=36
